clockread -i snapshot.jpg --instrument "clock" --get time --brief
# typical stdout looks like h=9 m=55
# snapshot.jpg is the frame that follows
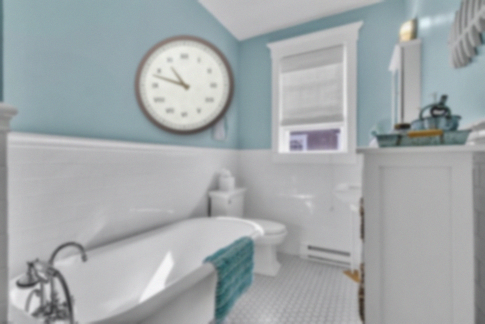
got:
h=10 m=48
